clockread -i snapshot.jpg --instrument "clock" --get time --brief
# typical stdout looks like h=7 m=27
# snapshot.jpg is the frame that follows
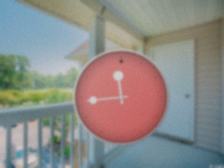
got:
h=11 m=44
